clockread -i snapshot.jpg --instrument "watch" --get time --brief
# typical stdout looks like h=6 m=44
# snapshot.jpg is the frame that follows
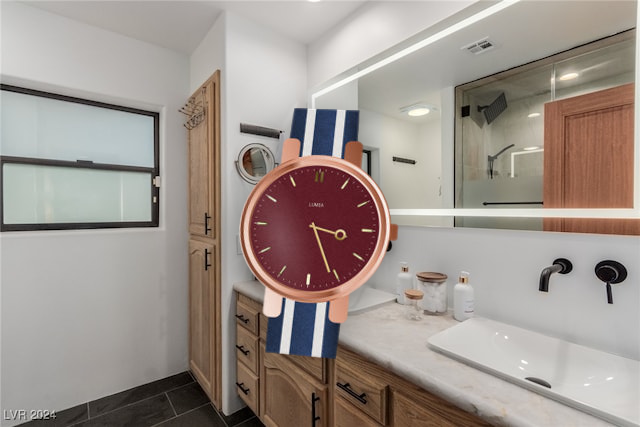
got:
h=3 m=26
